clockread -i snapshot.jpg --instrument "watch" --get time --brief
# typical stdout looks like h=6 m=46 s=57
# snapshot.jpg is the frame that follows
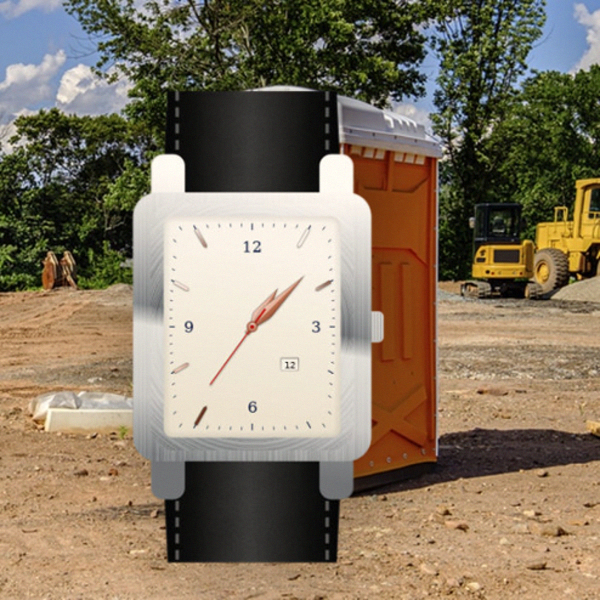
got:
h=1 m=7 s=36
